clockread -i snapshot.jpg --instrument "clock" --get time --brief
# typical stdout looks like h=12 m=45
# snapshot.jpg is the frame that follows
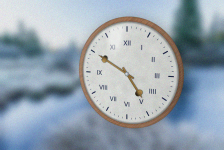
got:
h=4 m=50
